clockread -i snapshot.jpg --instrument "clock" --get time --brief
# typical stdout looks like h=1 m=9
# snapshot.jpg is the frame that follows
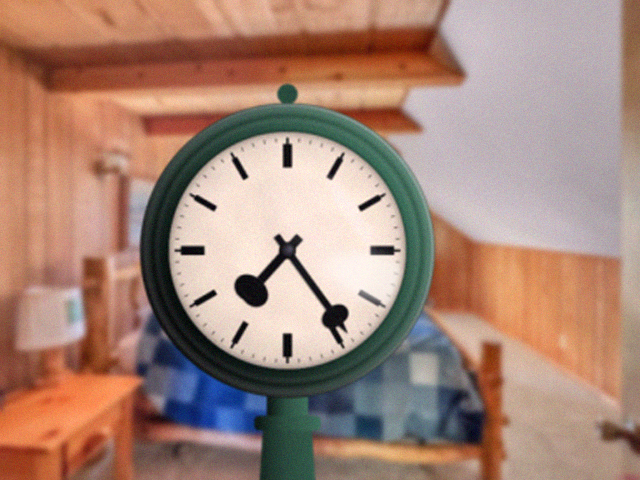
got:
h=7 m=24
